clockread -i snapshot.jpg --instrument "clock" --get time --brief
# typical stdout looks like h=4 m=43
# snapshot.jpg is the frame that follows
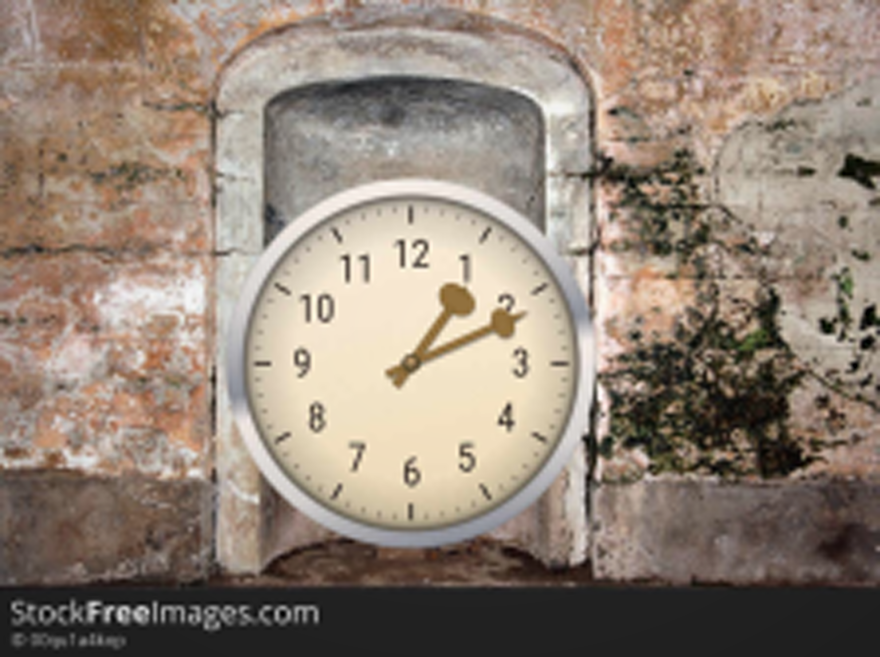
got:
h=1 m=11
